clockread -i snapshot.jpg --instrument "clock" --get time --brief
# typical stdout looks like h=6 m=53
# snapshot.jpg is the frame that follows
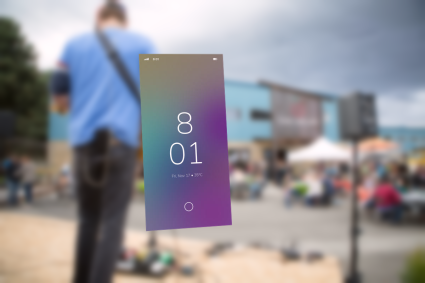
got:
h=8 m=1
